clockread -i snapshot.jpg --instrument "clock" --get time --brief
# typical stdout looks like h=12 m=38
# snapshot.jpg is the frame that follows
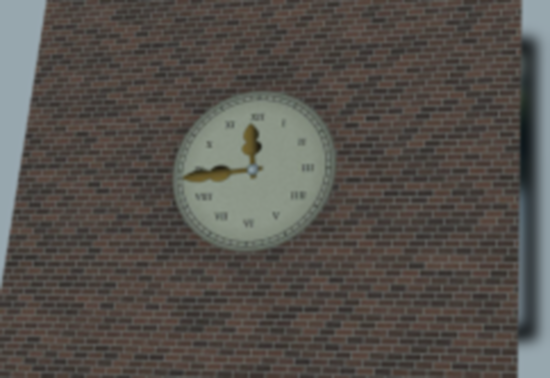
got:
h=11 m=44
